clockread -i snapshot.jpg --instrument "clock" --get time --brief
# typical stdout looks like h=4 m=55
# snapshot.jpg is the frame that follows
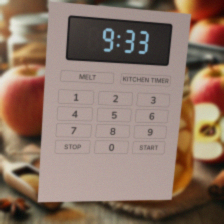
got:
h=9 m=33
